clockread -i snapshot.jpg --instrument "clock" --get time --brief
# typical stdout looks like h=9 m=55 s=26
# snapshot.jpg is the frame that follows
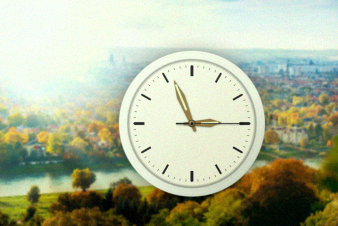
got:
h=2 m=56 s=15
